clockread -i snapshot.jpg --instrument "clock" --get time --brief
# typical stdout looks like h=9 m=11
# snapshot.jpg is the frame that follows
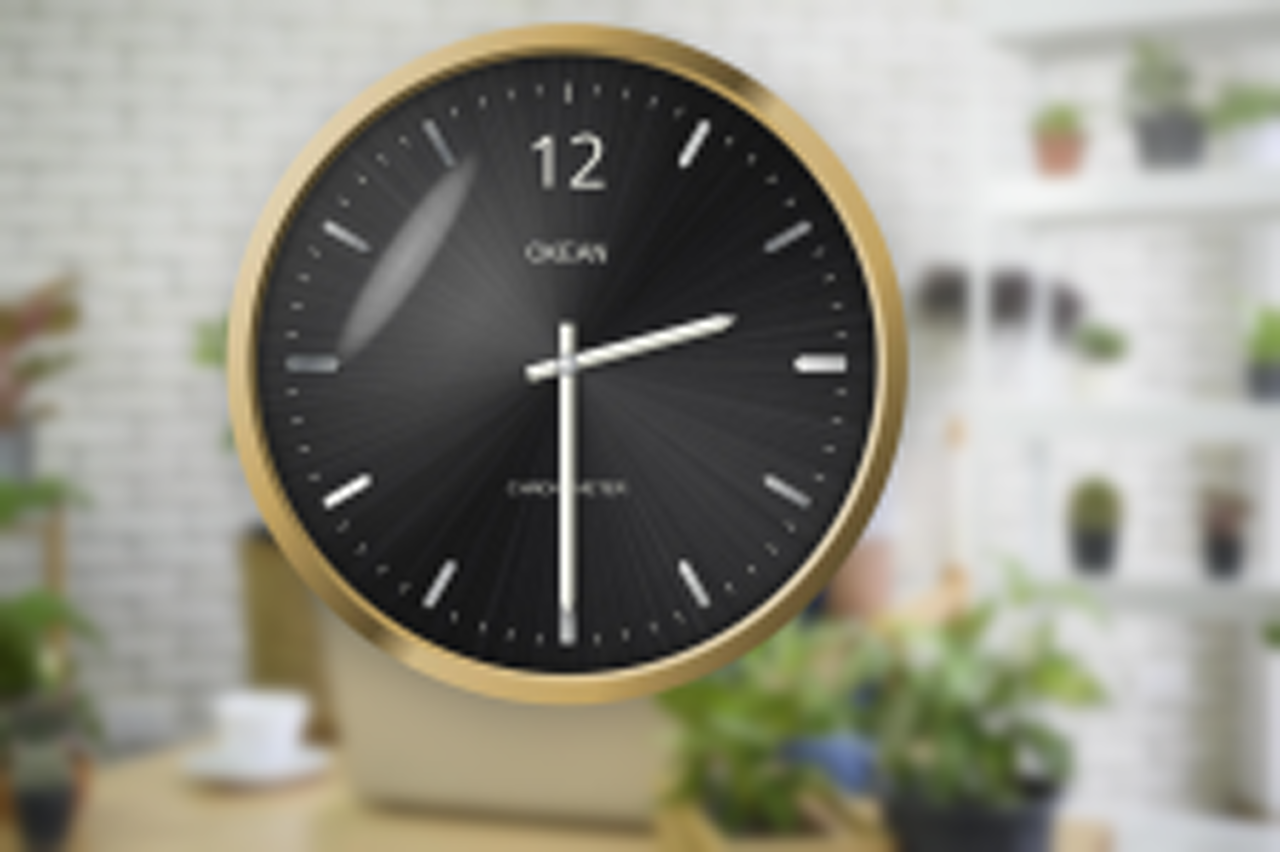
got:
h=2 m=30
